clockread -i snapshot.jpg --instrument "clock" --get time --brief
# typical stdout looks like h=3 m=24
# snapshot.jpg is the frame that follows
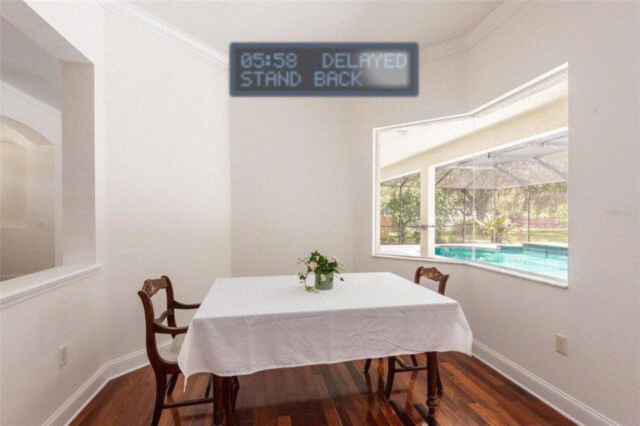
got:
h=5 m=58
